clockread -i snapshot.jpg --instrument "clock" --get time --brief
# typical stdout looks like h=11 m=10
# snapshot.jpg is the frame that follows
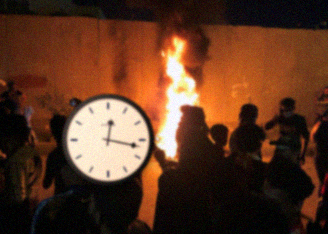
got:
h=12 m=17
